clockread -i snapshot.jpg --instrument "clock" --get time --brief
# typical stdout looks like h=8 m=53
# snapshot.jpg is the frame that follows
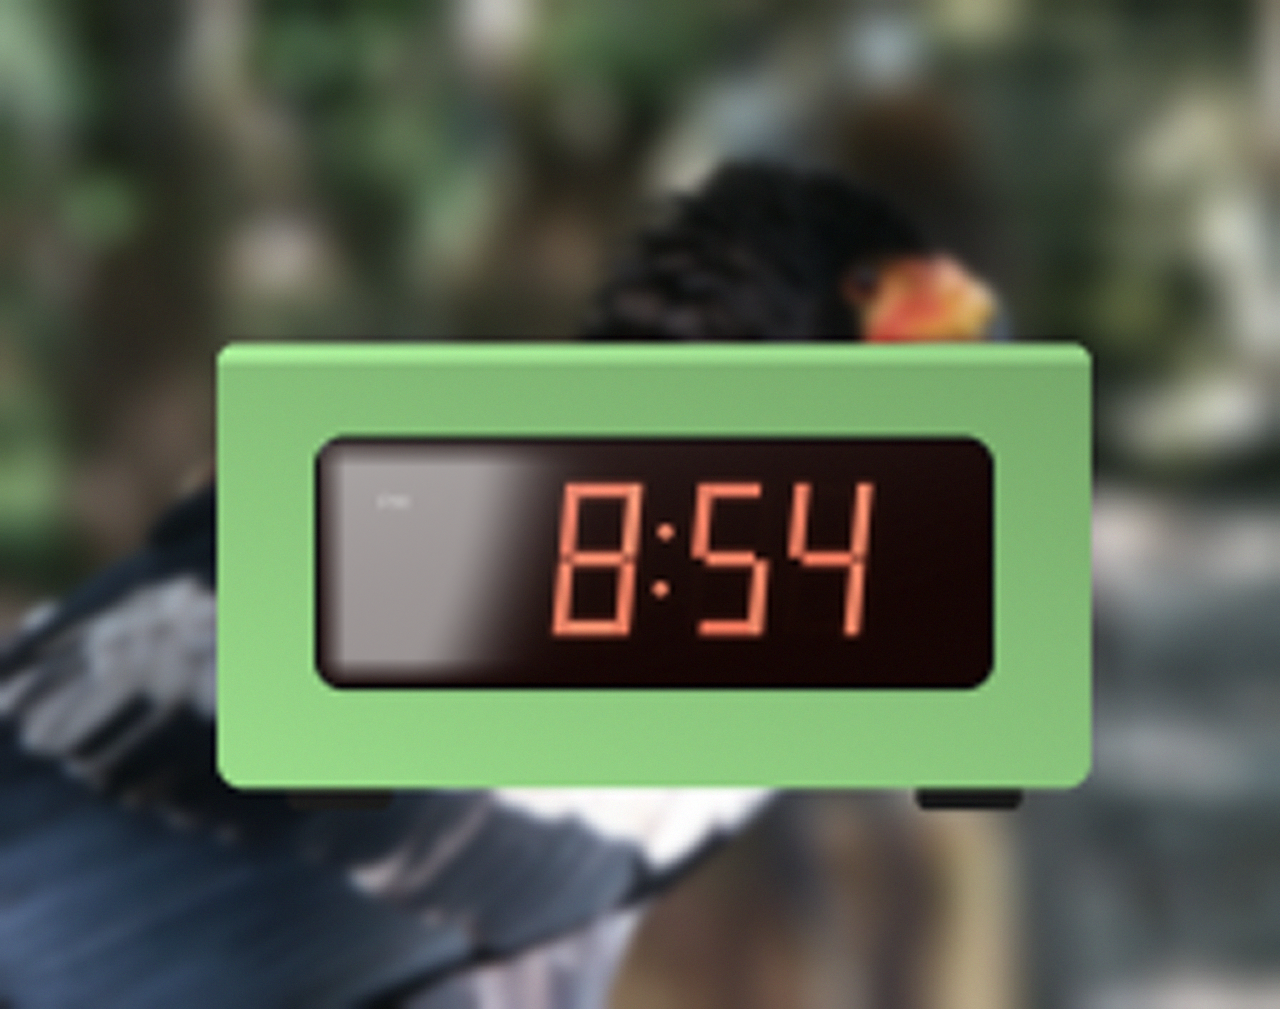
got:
h=8 m=54
